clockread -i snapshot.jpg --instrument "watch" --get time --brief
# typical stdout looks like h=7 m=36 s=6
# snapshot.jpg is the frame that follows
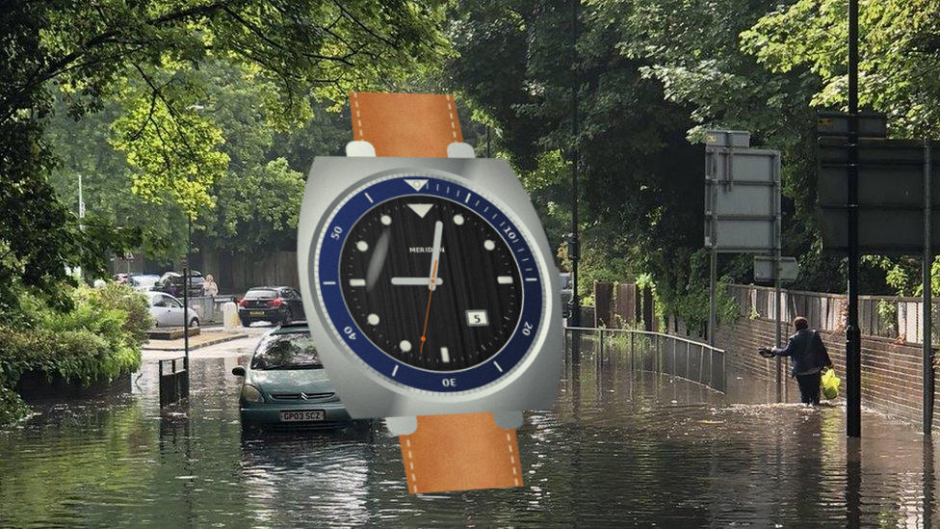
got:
h=9 m=2 s=33
